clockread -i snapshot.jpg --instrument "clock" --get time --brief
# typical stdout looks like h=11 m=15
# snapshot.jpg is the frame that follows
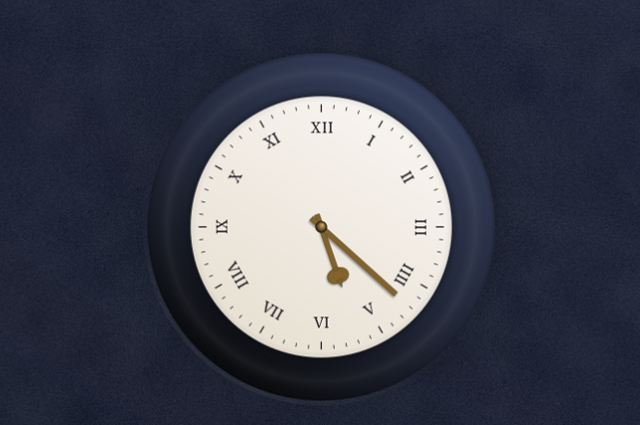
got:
h=5 m=22
